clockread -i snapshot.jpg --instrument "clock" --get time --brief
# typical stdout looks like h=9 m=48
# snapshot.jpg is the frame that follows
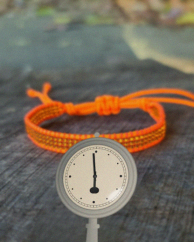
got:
h=5 m=59
